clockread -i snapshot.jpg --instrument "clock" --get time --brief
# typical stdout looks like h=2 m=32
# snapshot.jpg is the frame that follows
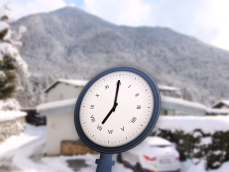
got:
h=7 m=0
